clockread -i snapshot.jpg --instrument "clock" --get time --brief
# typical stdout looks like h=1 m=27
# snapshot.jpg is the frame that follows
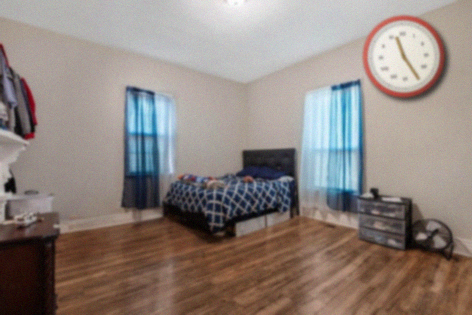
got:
h=11 m=25
